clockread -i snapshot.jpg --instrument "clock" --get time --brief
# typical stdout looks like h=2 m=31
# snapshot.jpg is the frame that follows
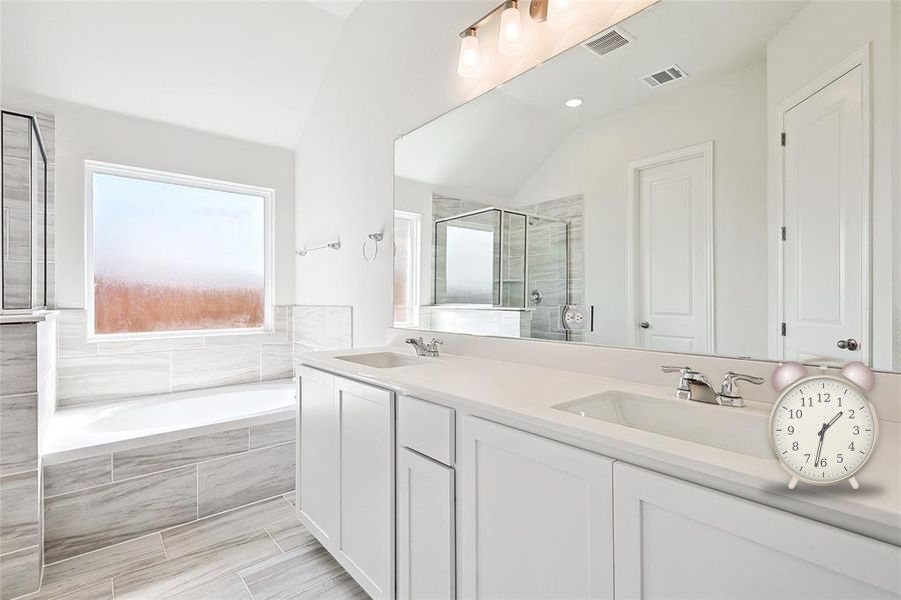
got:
h=1 m=32
